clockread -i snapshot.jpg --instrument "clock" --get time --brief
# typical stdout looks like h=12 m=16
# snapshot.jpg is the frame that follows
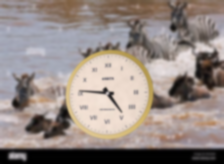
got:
h=4 m=46
